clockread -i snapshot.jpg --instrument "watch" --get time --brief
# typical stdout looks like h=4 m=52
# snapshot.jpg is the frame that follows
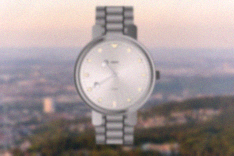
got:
h=10 m=40
